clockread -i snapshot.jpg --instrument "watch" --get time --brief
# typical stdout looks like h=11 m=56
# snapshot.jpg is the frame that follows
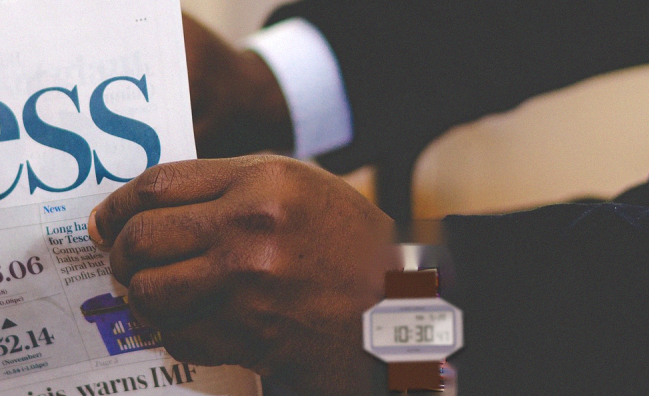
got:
h=10 m=30
